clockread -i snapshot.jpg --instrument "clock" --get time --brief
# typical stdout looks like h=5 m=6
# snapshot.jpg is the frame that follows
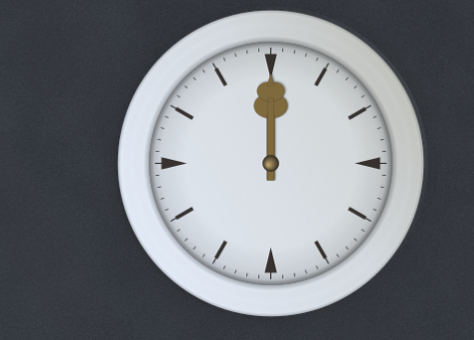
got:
h=12 m=0
